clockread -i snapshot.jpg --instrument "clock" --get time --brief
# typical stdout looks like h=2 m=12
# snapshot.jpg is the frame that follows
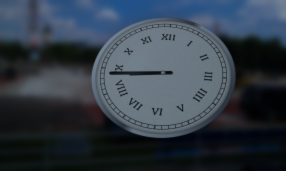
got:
h=8 m=44
